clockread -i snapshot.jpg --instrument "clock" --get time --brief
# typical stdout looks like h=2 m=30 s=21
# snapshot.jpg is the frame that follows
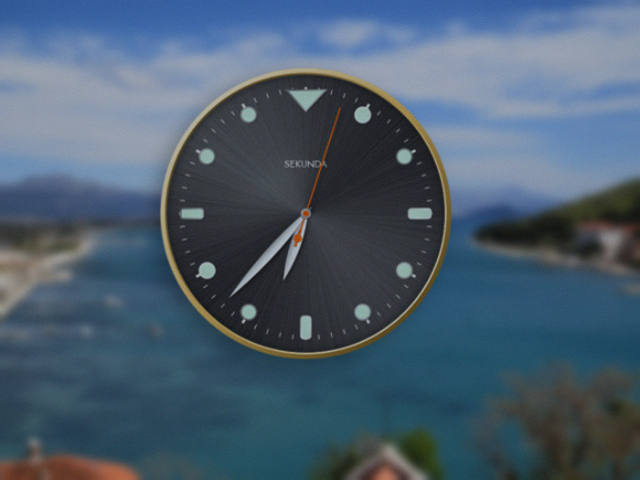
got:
h=6 m=37 s=3
